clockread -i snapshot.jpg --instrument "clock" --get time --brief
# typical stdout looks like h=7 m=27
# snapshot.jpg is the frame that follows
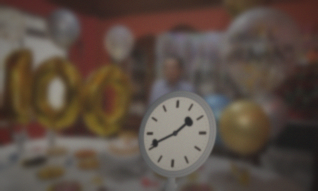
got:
h=1 m=41
